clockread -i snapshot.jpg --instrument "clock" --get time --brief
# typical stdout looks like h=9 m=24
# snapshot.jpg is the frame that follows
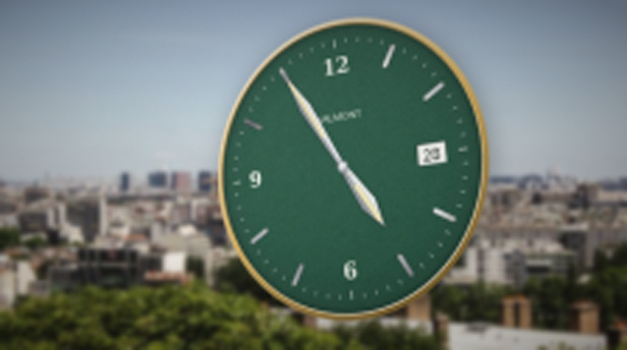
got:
h=4 m=55
